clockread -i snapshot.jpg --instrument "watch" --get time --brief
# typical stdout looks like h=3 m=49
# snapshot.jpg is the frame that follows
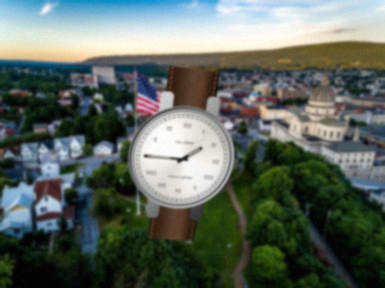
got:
h=1 m=45
